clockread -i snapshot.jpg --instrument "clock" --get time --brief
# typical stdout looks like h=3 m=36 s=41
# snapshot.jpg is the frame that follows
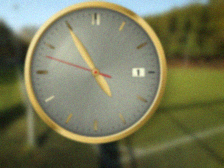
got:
h=4 m=54 s=48
